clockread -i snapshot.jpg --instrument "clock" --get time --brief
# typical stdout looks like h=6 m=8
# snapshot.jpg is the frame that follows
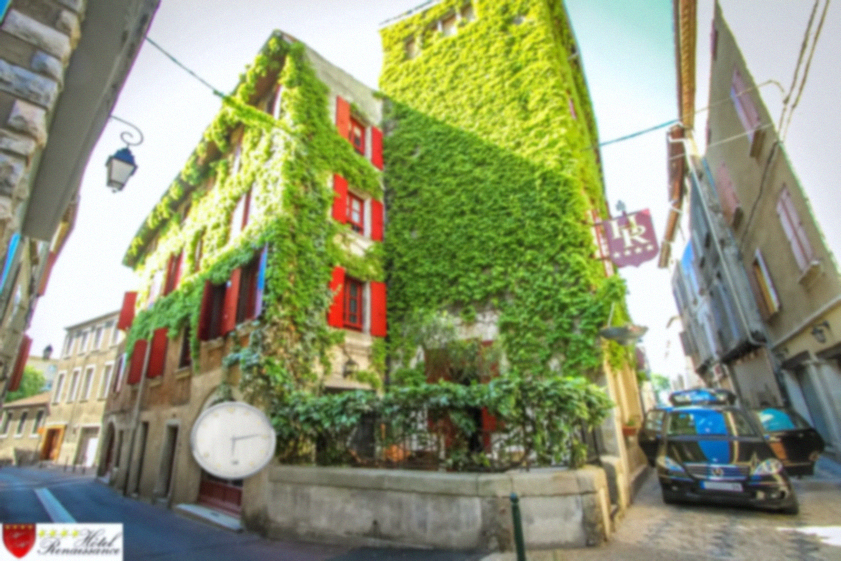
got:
h=6 m=14
